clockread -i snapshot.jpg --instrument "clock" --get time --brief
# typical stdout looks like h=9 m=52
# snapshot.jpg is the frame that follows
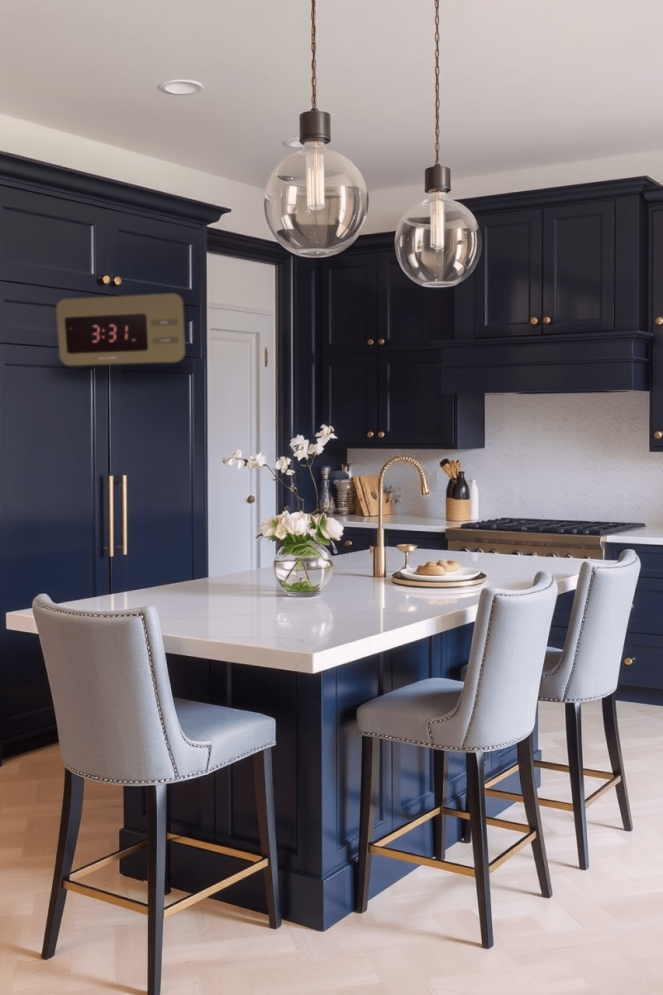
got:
h=3 m=31
